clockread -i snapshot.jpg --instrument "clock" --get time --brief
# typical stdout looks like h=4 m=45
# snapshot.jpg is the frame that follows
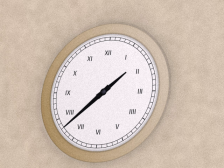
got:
h=1 m=38
